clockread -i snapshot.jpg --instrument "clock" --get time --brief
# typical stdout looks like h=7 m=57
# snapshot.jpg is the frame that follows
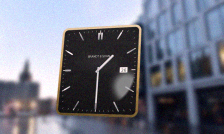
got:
h=1 m=30
